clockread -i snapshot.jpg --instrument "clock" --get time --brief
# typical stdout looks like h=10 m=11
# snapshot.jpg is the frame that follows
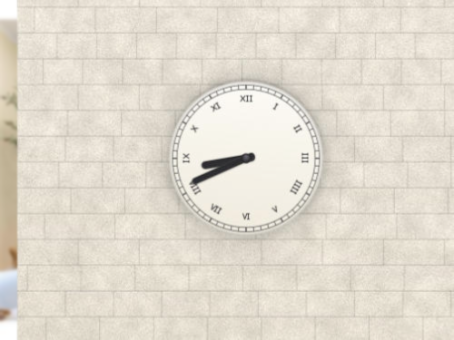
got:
h=8 m=41
